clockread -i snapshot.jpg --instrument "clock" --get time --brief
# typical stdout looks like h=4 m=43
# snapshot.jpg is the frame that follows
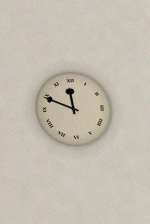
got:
h=11 m=49
